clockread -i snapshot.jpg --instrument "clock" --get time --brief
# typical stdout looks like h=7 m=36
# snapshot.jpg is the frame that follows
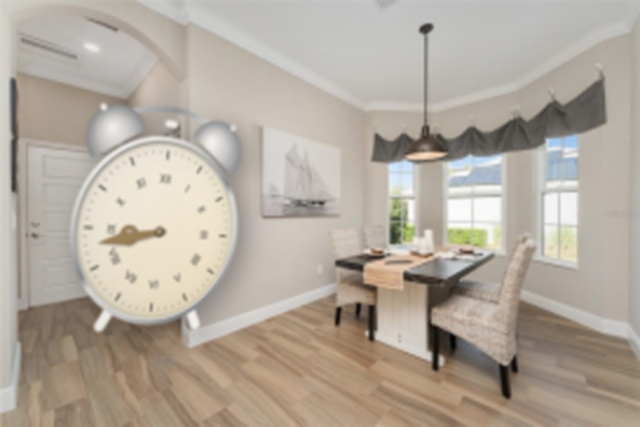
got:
h=8 m=43
